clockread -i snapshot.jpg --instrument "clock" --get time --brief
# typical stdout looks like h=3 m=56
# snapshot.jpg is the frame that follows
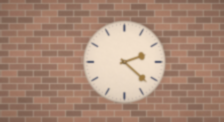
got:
h=2 m=22
